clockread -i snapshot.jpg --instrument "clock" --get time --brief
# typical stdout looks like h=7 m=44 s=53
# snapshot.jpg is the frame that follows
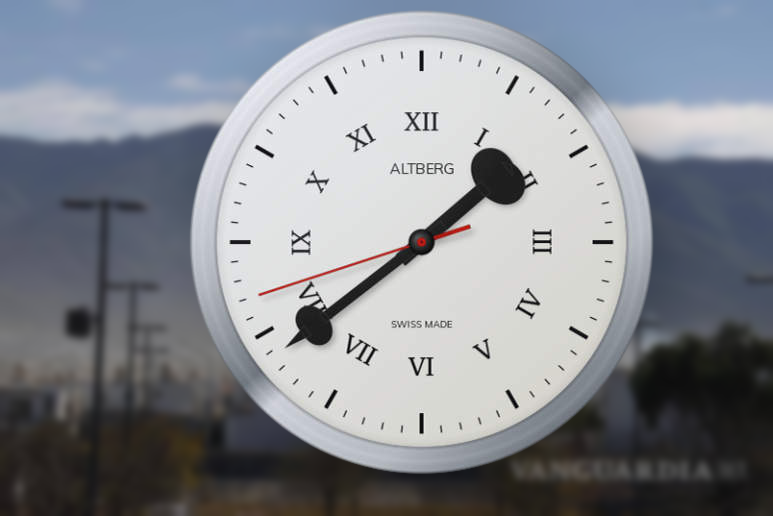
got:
h=1 m=38 s=42
